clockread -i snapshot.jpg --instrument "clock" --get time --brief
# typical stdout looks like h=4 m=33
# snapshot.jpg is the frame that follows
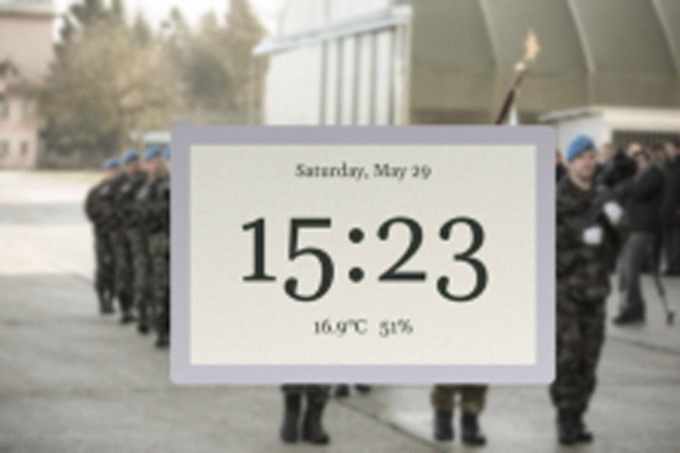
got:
h=15 m=23
